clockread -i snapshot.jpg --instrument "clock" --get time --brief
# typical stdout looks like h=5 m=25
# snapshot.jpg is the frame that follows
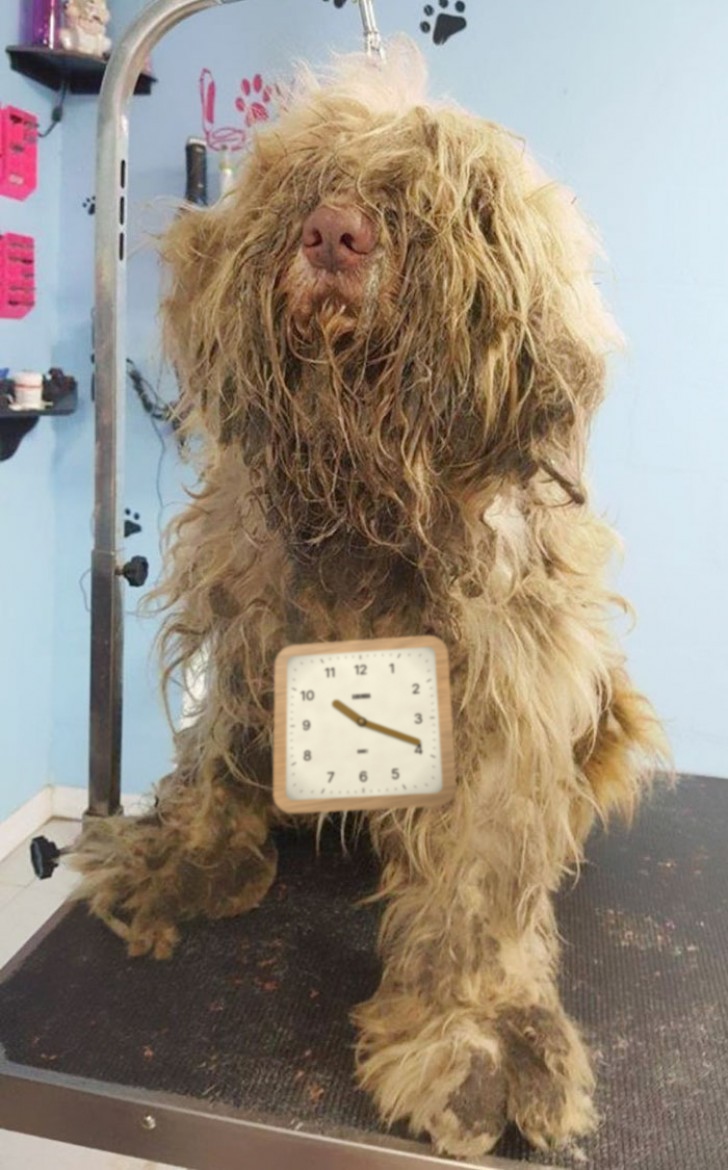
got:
h=10 m=19
